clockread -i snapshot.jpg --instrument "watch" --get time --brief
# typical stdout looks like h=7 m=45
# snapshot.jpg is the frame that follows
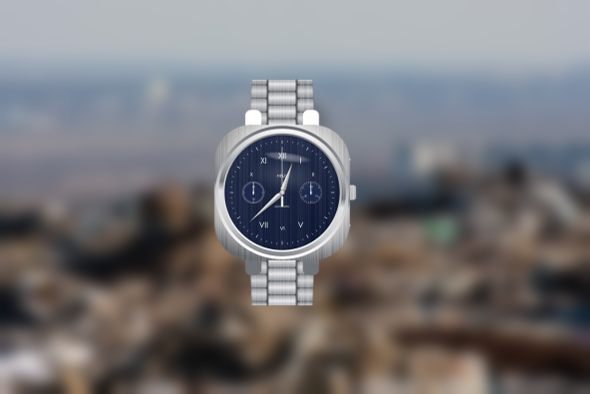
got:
h=12 m=38
